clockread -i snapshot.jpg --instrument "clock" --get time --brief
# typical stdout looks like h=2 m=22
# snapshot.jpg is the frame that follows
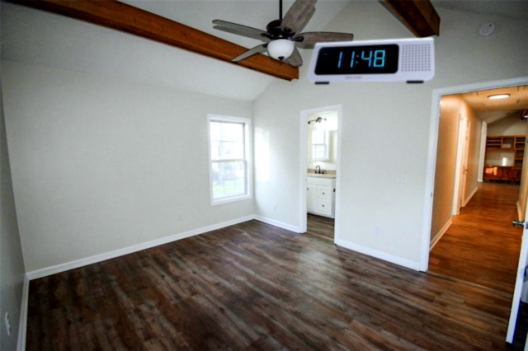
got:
h=11 m=48
